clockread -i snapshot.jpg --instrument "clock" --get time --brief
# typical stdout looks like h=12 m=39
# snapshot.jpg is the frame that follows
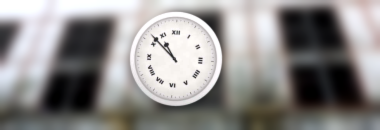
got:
h=10 m=52
